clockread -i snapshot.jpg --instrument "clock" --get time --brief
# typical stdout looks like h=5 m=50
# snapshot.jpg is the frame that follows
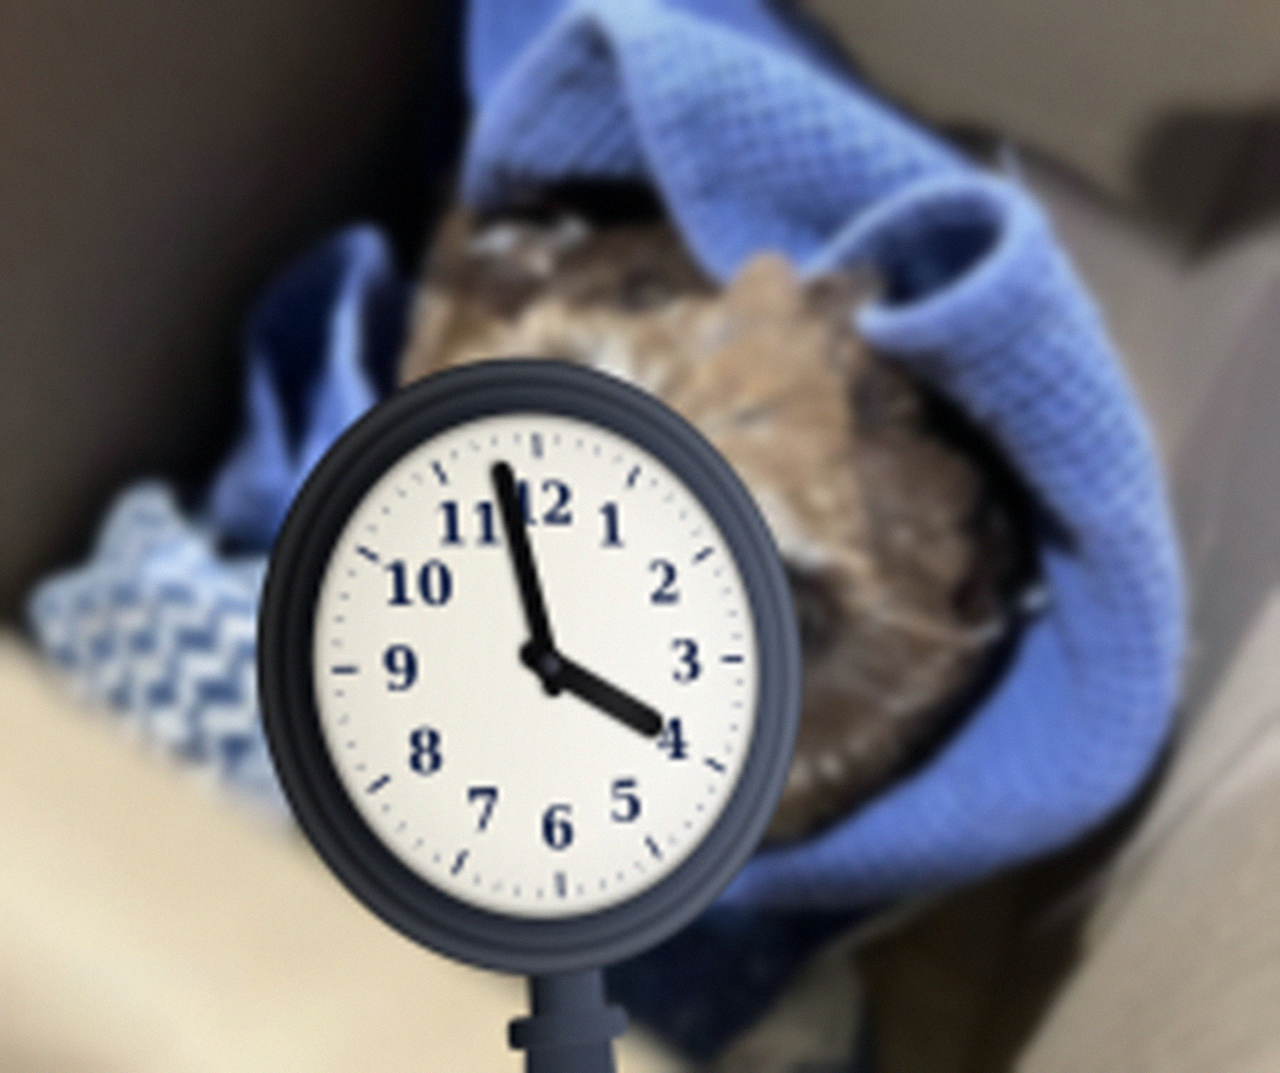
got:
h=3 m=58
